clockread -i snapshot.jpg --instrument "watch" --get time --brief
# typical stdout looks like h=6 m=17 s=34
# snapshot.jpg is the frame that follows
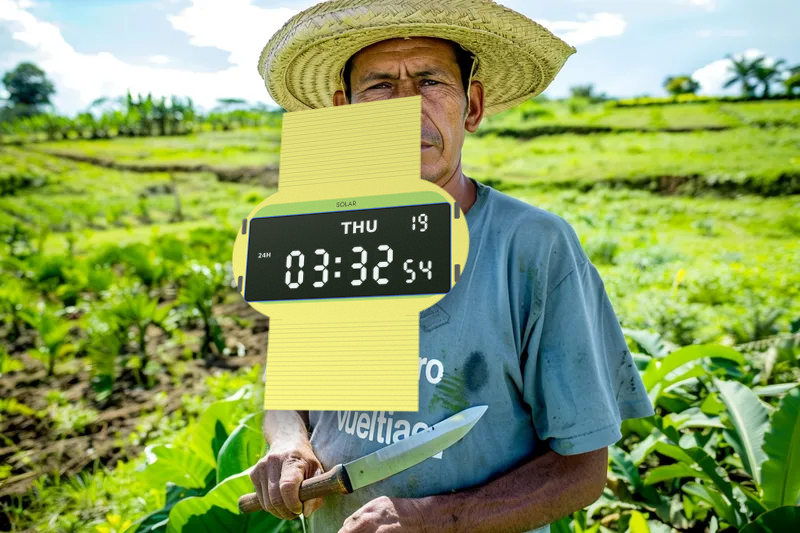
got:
h=3 m=32 s=54
